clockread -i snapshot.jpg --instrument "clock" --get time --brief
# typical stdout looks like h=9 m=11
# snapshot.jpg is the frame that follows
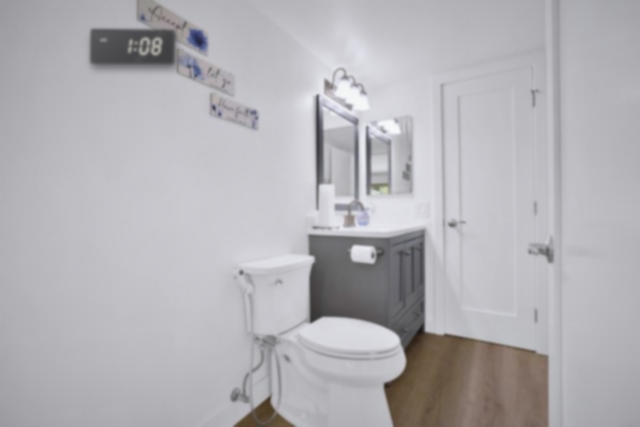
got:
h=1 m=8
